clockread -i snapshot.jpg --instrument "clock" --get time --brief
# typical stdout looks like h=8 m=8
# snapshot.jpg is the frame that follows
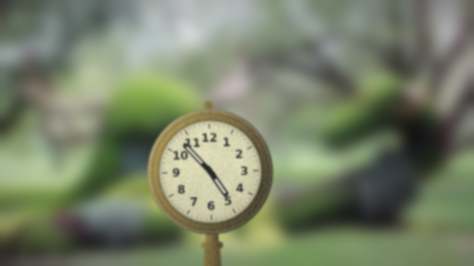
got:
h=4 m=53
